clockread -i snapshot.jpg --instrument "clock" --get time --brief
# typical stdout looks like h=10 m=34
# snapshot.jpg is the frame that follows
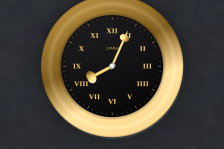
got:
h=8 m=4
